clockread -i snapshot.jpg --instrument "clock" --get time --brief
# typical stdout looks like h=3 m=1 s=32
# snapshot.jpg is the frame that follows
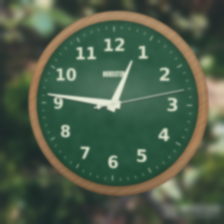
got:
h=12 m=46 s=13
